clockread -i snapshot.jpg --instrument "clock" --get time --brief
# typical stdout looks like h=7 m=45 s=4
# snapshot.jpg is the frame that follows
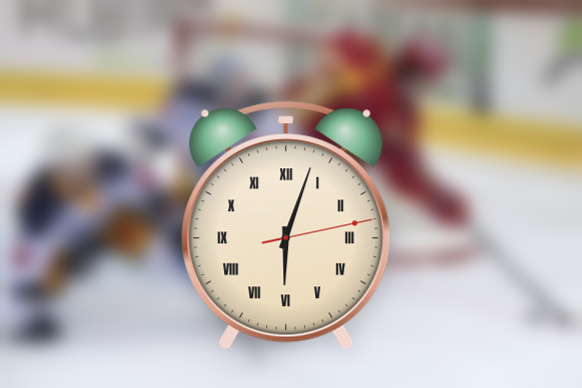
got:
h=6 m=3 s=13
